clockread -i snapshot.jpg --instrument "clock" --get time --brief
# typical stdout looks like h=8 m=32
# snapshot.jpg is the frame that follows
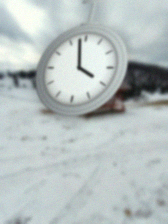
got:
h=3 m=58
